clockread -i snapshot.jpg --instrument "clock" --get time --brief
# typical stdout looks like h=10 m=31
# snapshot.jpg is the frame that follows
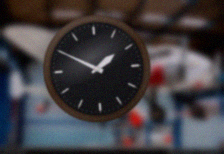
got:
h=1 m=50
